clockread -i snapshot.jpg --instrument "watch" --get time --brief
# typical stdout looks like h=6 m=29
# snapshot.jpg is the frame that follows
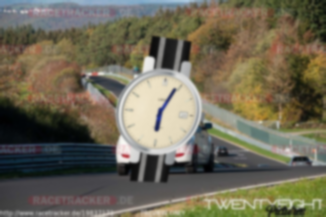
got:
h=6 m=4
